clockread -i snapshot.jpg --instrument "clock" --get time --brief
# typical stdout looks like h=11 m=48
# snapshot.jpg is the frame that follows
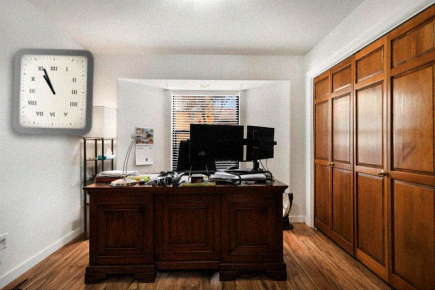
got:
h=10 m=56
